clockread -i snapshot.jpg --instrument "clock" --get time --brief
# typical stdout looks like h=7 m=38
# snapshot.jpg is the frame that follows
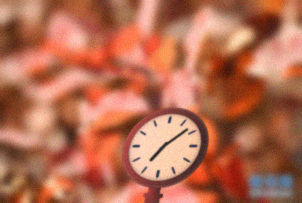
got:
h=7 m=8
